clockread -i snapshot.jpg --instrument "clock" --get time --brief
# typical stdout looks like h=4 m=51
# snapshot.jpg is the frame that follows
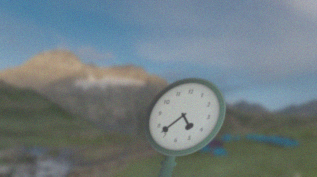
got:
h=4 m=37
